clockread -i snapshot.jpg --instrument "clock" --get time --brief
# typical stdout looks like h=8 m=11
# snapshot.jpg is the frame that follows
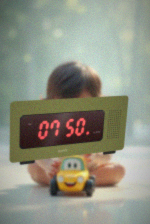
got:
h=7 m=50
